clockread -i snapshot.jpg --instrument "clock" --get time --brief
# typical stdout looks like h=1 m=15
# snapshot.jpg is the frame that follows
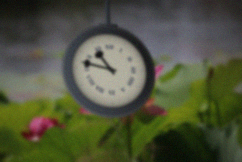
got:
h=10 m=47
